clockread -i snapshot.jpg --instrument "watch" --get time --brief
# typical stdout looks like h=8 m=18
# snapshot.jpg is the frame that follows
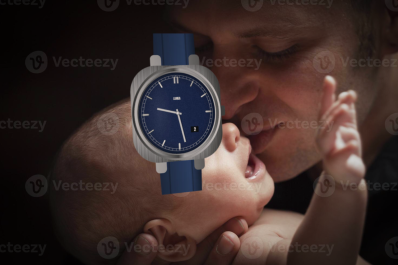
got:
h=9 m=28
